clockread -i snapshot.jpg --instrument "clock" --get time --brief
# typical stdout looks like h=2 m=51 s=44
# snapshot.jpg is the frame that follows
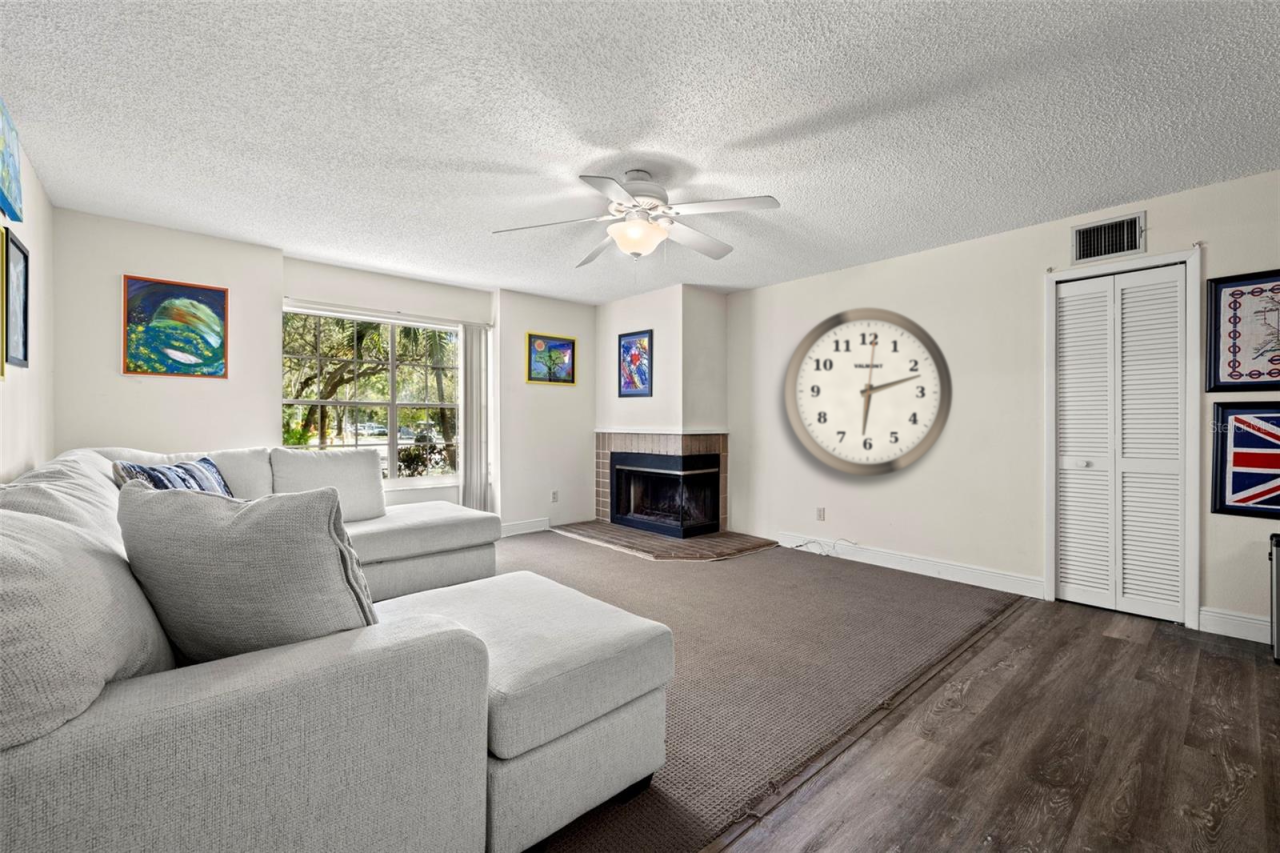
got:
h=6 m=12 s=1
